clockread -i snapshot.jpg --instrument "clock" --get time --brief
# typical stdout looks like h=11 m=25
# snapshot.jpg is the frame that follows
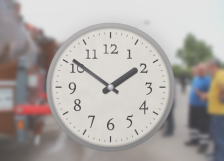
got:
h=1 m=51
